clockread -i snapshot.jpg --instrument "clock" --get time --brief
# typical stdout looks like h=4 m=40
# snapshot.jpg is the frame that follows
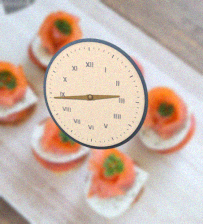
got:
h=2 m=44
